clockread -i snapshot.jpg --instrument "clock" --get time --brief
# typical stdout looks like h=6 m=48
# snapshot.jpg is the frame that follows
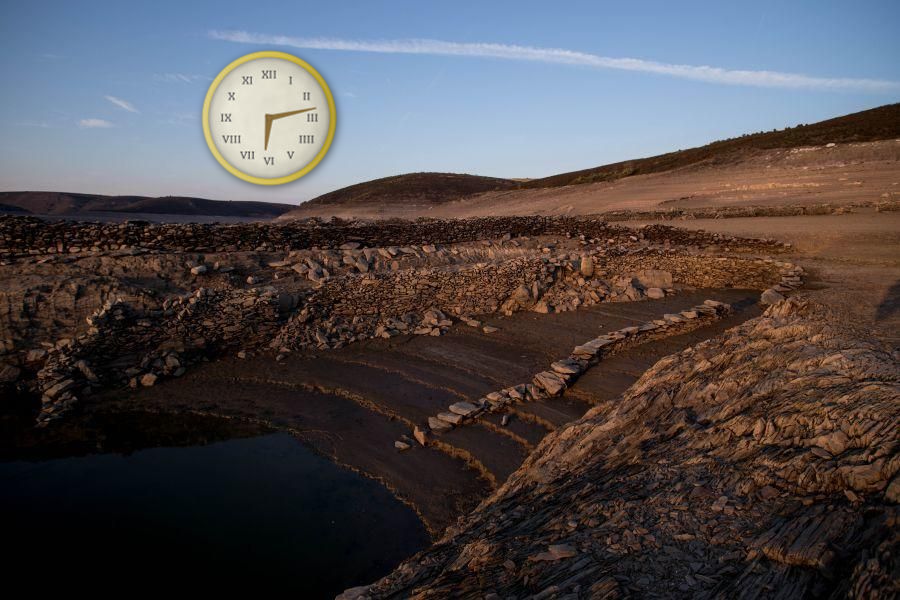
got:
h=6 m=13
